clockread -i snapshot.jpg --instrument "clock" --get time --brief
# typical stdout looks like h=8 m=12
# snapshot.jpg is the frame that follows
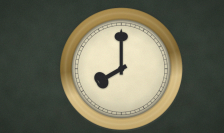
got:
h=8 m=0
